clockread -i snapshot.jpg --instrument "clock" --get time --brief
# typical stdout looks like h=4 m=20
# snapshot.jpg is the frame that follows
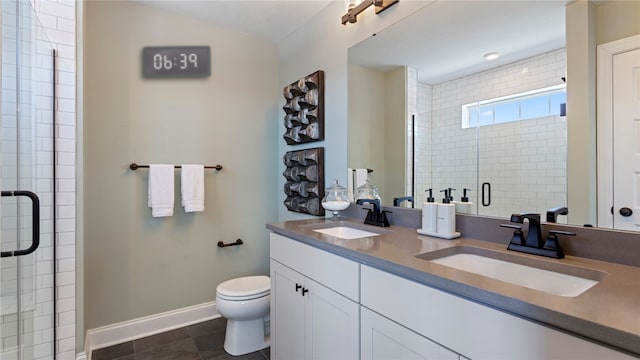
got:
h=6 m=39
